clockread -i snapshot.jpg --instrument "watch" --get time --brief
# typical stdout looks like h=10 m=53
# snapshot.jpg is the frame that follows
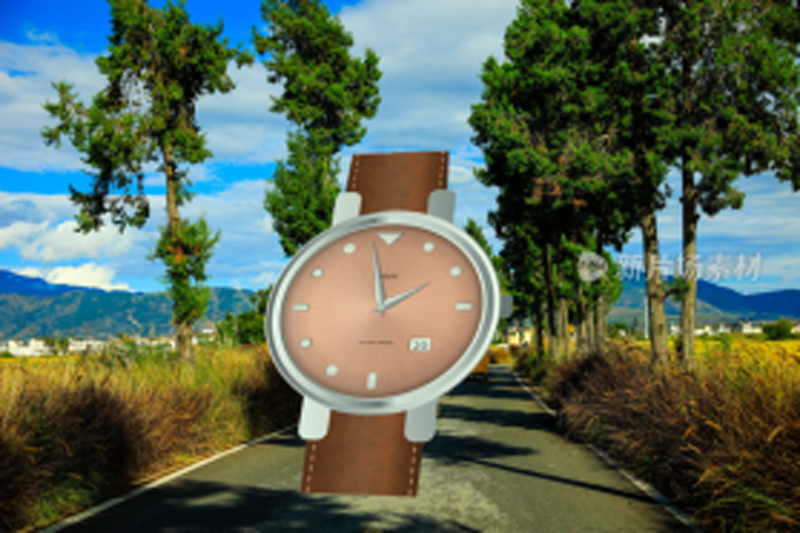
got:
h=1 m=58
